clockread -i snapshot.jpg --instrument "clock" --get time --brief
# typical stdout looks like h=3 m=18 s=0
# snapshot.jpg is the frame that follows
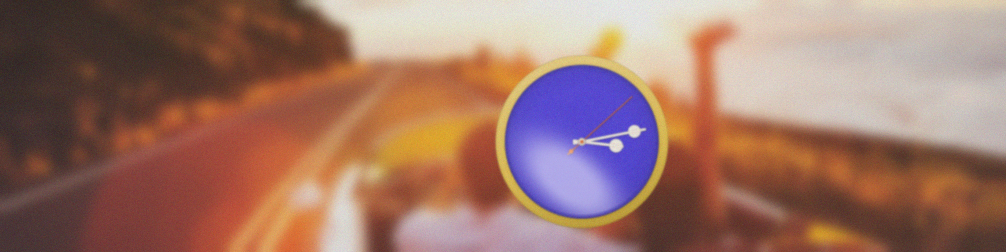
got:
h=3 m=13 s=8
